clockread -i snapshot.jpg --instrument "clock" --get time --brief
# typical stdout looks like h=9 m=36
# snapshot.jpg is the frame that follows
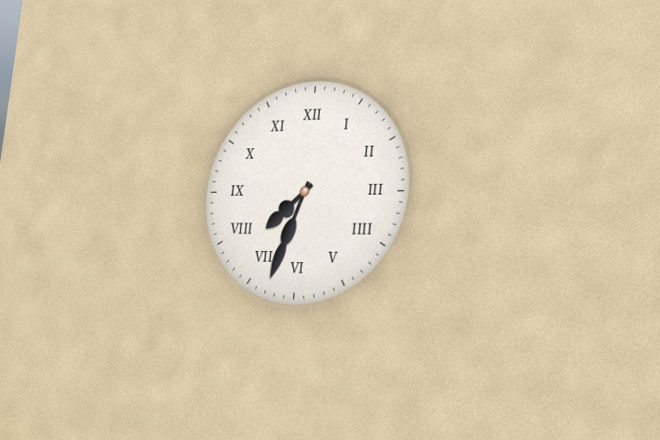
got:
h=7 m=33
